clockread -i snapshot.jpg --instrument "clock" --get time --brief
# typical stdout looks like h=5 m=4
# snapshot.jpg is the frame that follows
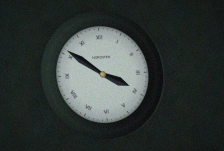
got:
h=3 m=51
